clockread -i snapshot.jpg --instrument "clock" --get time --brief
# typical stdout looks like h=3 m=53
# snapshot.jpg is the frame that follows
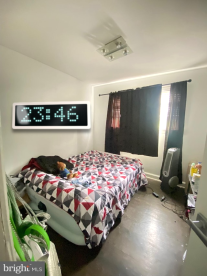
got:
h=23 m=46
